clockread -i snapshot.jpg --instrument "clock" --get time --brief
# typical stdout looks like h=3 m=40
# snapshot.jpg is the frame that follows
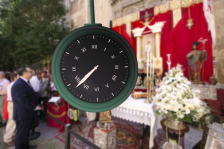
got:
h=7 m=38
